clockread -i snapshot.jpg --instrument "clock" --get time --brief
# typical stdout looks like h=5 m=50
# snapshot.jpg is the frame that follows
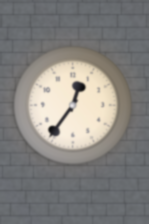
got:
h=12 m=36
